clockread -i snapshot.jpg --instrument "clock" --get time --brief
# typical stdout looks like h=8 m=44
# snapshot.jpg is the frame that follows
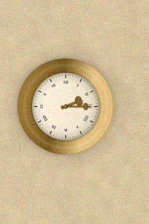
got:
h=2 m=15
